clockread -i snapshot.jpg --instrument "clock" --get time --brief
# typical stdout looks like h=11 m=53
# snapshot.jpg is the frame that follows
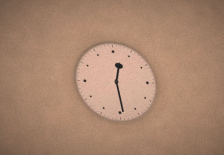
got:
h=12 m=29
